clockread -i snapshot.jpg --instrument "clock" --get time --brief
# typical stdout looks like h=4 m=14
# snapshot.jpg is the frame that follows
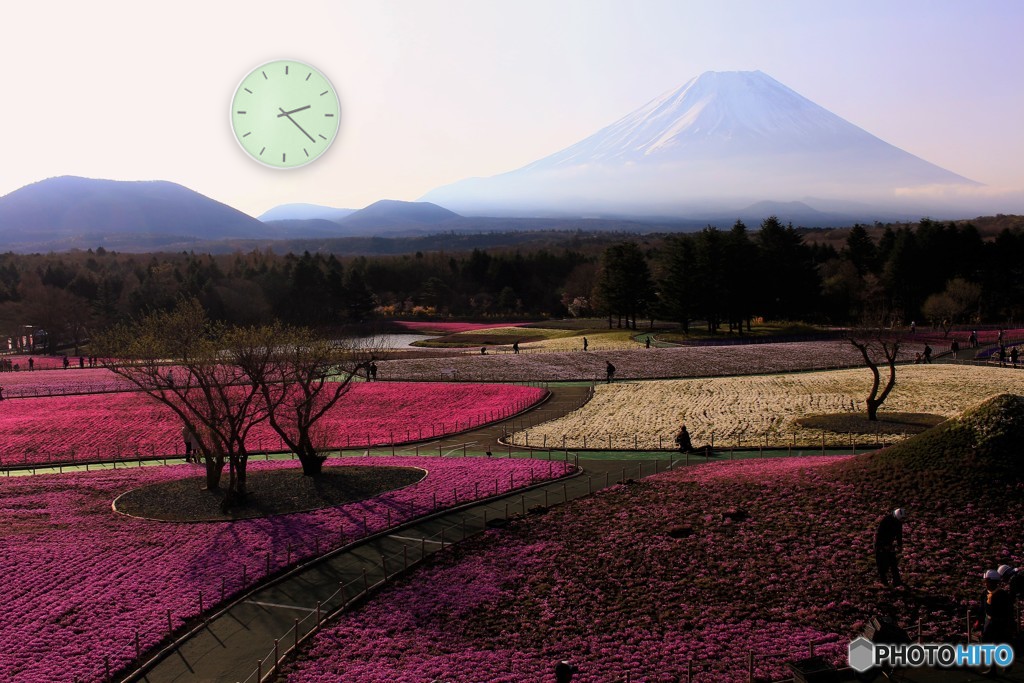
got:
h=2 m=22
